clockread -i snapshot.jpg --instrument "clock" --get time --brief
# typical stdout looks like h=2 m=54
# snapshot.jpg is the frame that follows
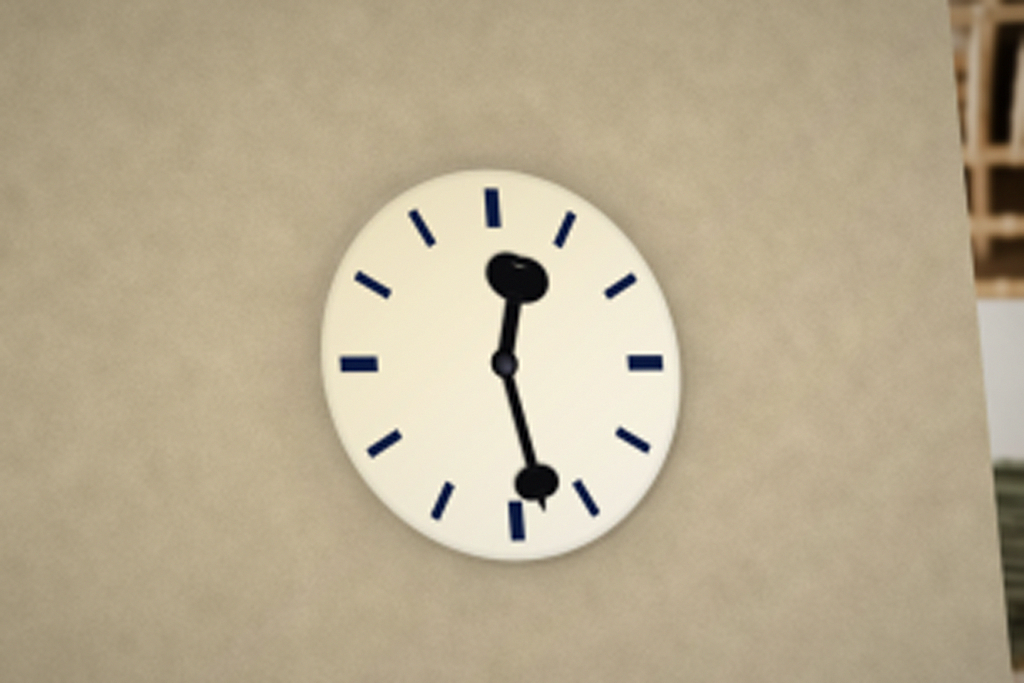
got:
h=12 m=28
